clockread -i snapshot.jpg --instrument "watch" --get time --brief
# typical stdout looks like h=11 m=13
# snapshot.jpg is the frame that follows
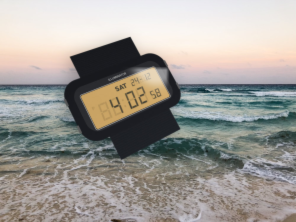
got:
h=4 m=2
